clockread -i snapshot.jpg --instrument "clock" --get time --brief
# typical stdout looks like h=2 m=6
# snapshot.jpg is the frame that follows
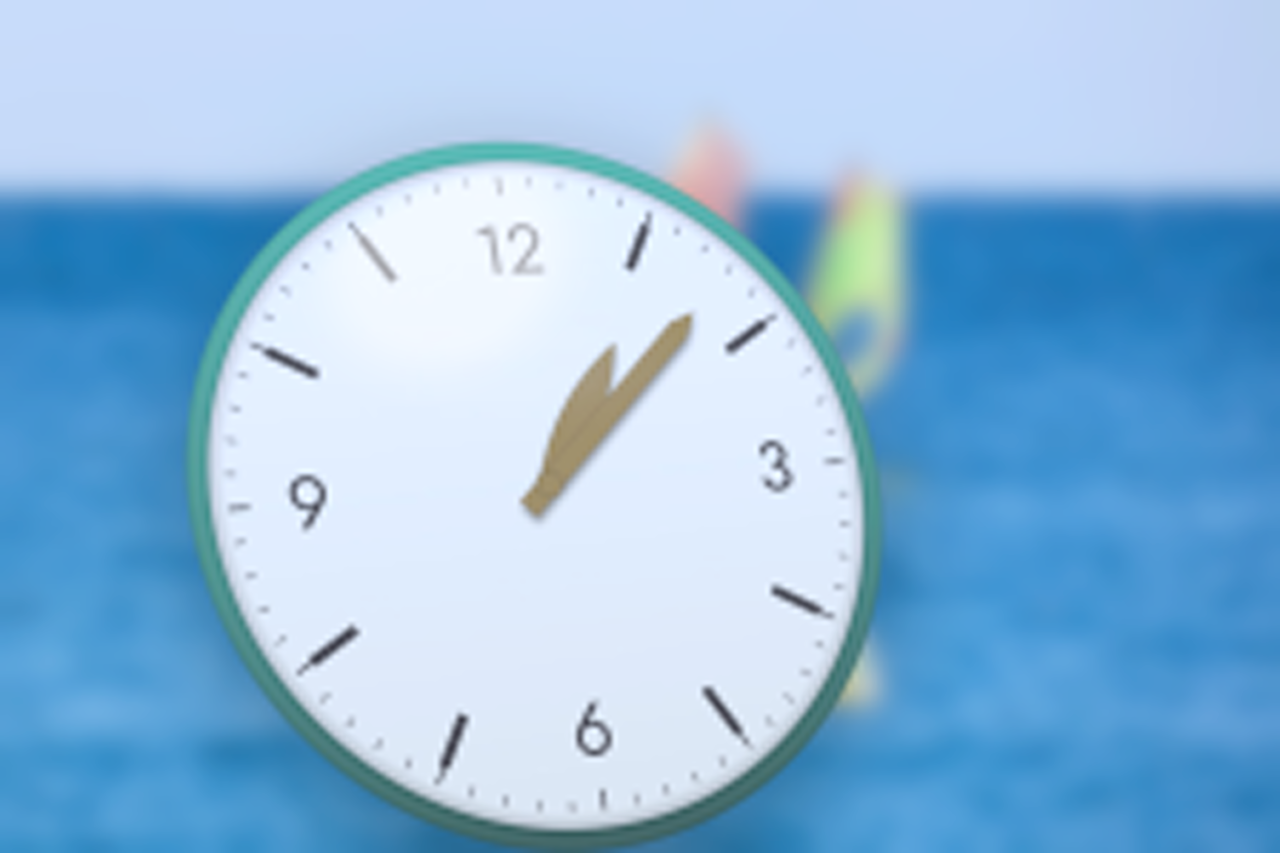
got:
h=1 m=8
